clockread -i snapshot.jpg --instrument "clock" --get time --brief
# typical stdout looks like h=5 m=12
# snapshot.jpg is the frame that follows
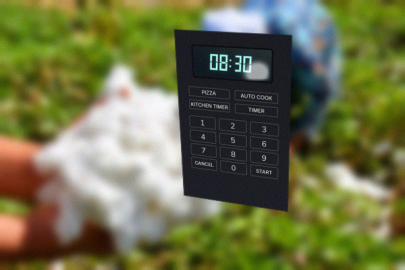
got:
h=8 m=30
